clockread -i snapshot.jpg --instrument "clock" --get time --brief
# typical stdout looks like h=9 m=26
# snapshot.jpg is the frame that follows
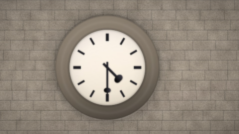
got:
h=4 m=30
